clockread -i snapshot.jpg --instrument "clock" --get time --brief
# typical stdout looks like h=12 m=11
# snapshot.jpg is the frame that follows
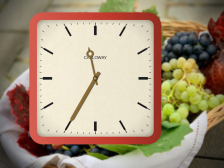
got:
h=11 m=35
